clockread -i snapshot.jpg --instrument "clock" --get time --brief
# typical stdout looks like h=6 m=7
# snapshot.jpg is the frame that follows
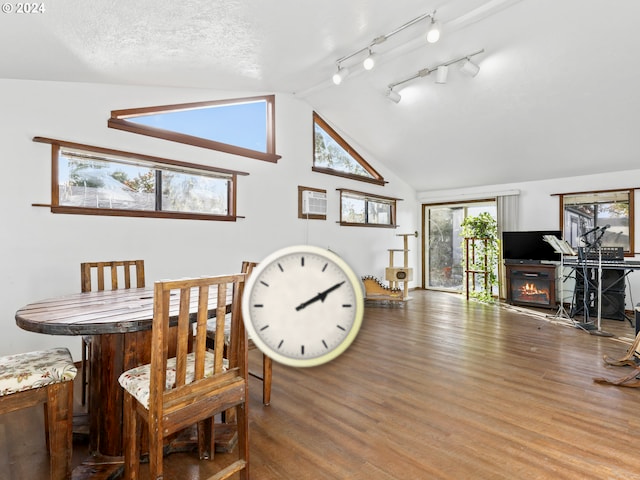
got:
h=2 m=10
